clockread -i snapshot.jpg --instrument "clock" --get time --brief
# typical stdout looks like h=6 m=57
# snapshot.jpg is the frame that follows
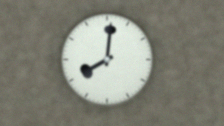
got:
h=8 m=1
